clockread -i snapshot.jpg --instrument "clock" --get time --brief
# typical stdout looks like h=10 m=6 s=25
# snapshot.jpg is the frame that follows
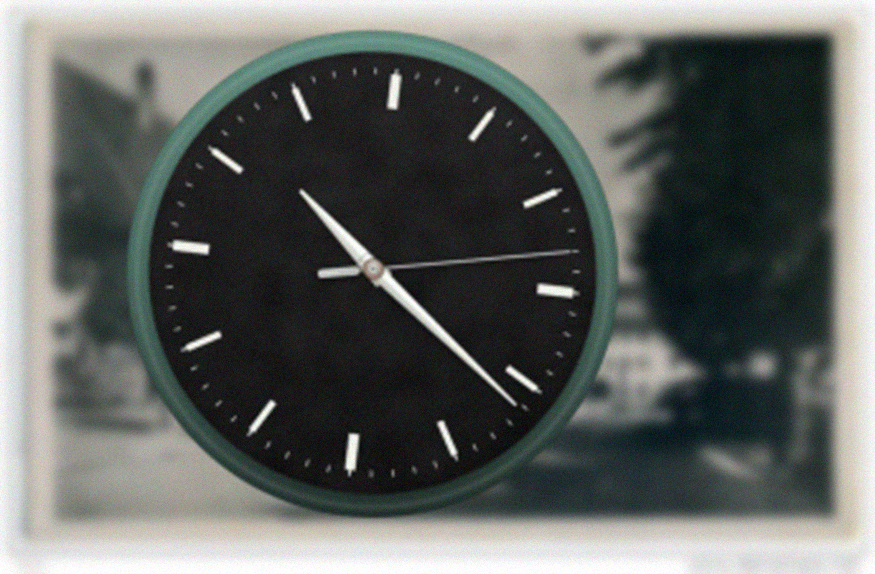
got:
h=10 m=21 s=13
